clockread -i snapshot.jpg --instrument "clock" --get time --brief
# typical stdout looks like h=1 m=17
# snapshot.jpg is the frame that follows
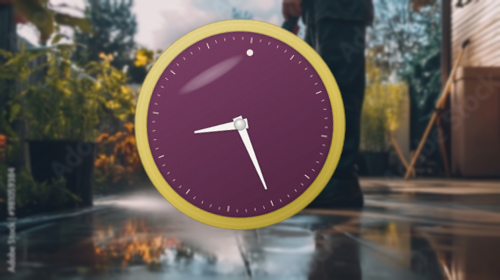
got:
h=8 m=25
